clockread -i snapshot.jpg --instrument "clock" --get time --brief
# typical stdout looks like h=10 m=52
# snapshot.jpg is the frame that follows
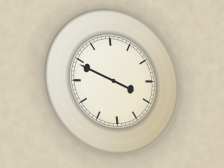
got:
h=3 m=49
